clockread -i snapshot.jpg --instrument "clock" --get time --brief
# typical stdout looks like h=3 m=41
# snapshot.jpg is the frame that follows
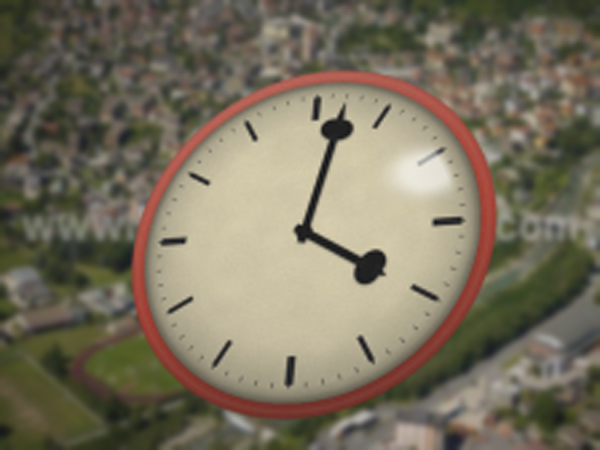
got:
h=4 m=2
